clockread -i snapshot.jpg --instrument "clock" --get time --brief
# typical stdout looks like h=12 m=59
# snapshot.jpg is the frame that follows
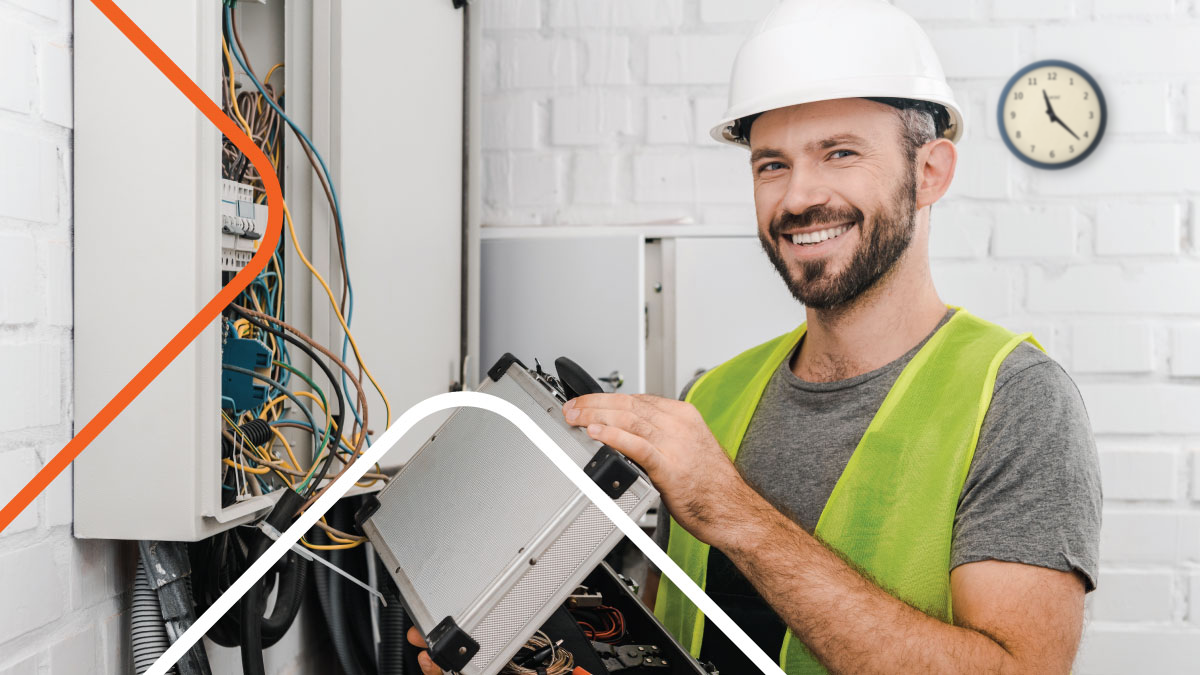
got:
h=11 m=22
